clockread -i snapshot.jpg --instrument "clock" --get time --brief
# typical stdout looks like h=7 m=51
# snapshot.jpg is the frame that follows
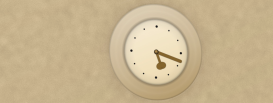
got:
h=5 m=18
